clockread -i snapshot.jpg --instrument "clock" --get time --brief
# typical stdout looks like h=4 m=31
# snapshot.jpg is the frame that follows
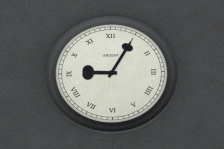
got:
h=9 m=5
